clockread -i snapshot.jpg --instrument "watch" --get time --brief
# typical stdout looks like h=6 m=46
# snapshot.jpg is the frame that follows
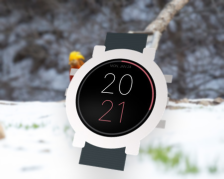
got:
h=20 m=21
